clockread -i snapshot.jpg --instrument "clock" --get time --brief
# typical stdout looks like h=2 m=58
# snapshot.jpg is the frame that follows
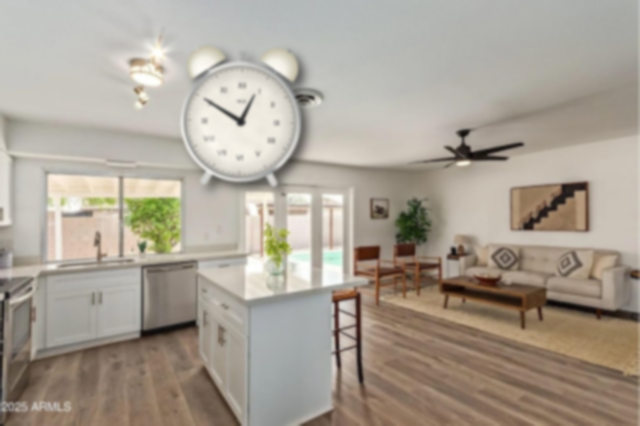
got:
h=12 m=50
